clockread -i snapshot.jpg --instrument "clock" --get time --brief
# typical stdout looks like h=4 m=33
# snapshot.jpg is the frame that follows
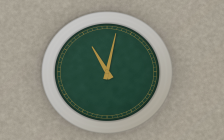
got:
h=11 m=2
